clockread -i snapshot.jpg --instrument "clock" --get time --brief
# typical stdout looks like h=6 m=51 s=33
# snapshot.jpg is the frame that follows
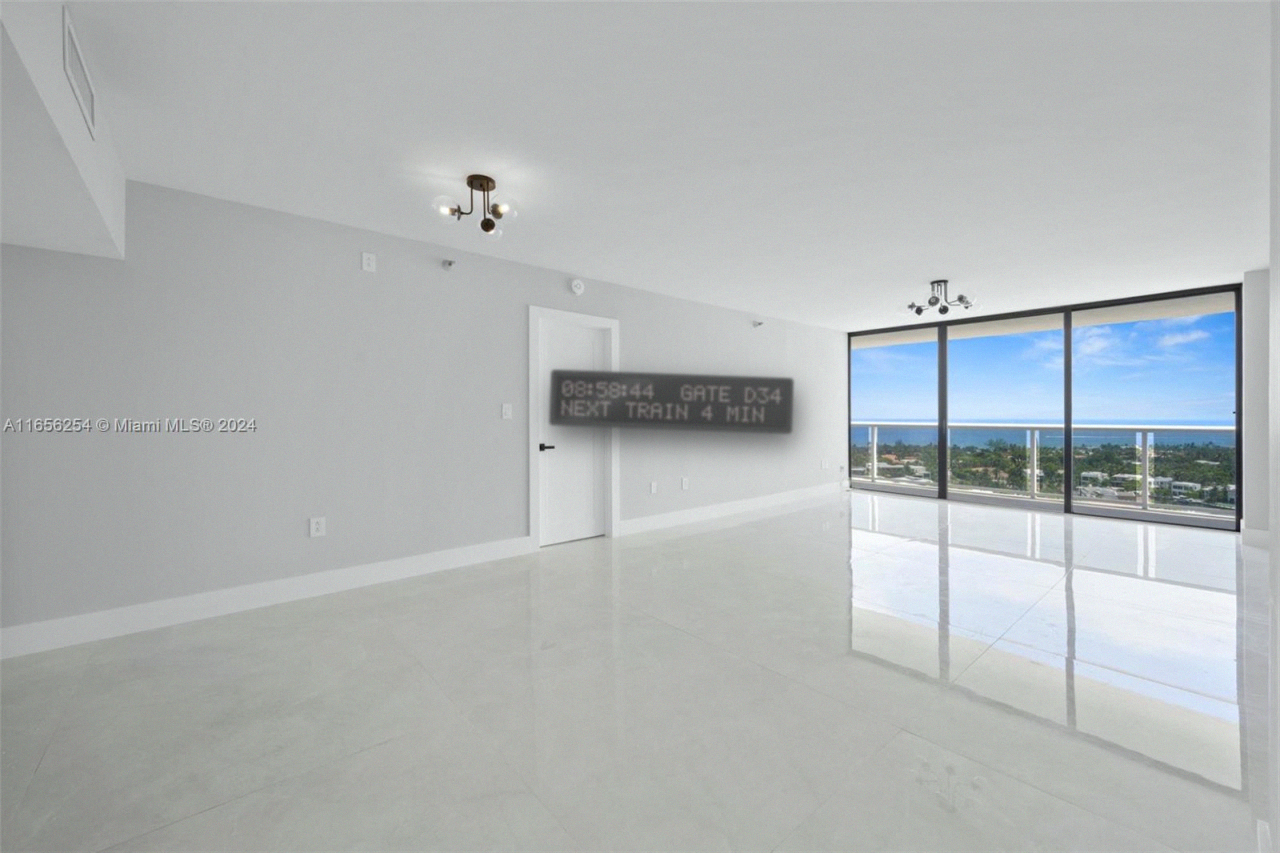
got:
h=8 m=58 s=44
